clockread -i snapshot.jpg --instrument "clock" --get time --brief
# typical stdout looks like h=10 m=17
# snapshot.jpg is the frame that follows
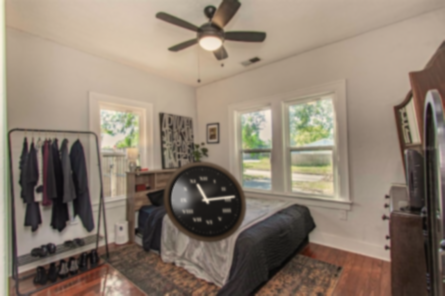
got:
h=11 m=14
